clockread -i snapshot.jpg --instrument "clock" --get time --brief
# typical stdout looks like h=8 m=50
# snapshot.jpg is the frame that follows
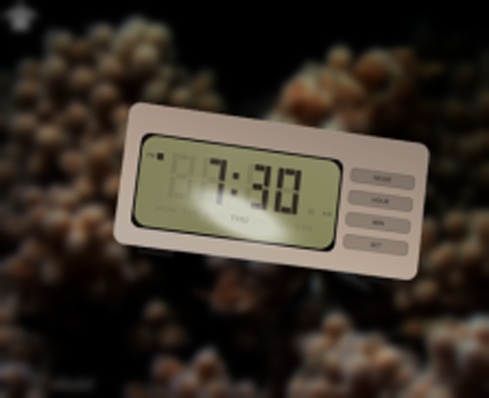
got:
h=7 m=30
